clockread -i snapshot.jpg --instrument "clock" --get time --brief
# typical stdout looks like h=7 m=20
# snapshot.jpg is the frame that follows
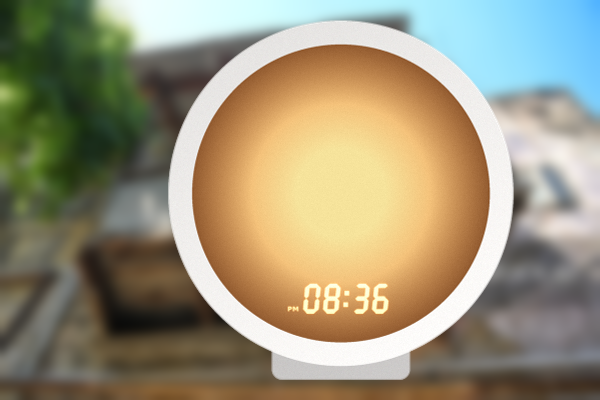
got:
h=8 m=36
